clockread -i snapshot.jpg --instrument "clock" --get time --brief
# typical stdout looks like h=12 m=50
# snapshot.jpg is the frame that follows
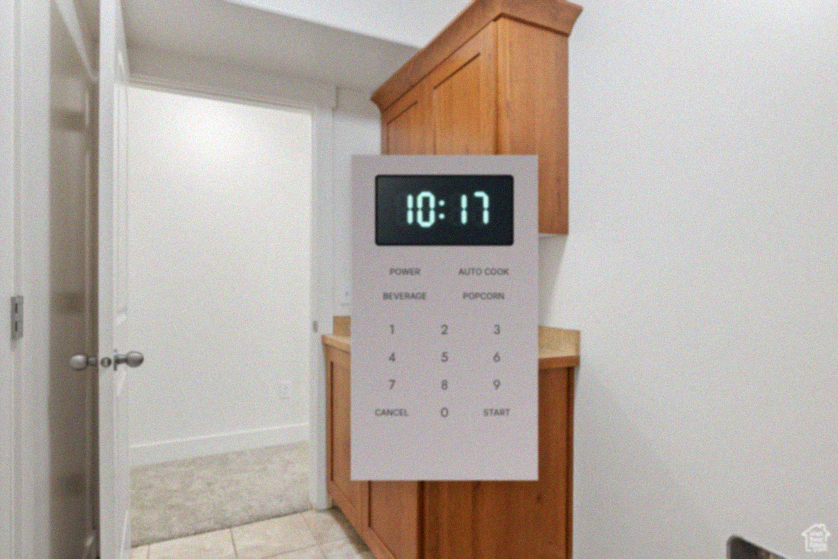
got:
h=10 m=17
